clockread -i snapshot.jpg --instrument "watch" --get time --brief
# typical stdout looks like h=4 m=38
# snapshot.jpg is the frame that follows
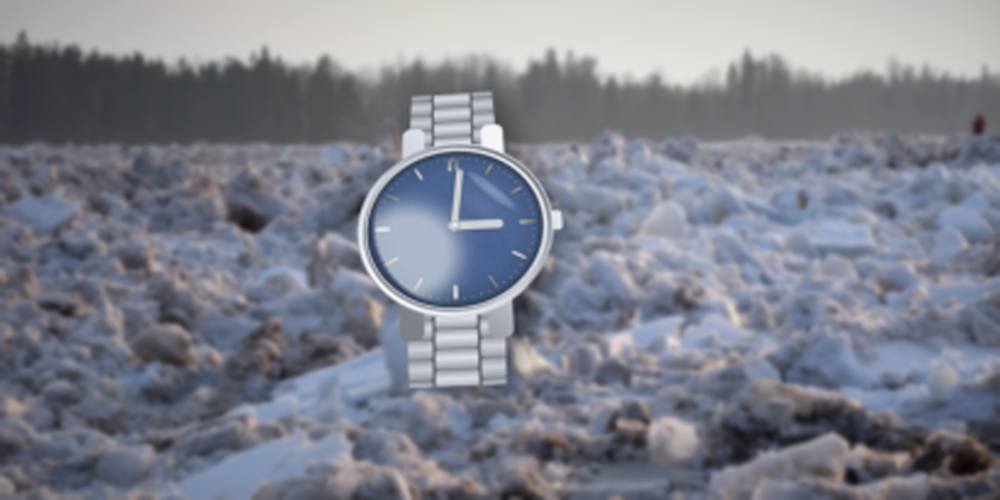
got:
h=3 m=1
